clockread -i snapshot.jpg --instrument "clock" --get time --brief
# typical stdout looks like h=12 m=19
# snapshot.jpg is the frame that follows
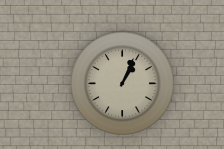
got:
h=1 m=4
